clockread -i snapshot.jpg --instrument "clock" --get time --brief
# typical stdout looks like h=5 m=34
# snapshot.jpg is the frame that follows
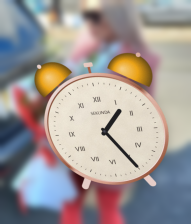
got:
h=1 m=25
